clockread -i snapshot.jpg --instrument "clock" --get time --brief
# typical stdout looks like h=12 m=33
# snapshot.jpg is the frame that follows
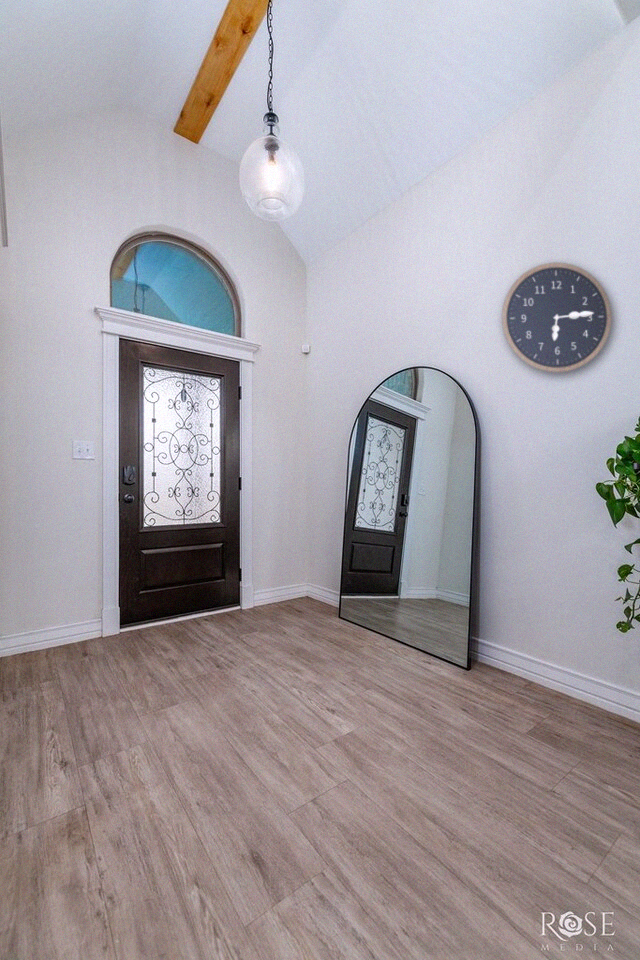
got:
h=6 m=14
